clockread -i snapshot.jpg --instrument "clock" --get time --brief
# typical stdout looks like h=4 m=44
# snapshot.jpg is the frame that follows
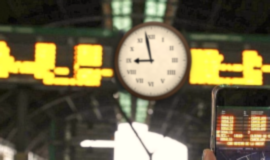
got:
h=8 m=58
